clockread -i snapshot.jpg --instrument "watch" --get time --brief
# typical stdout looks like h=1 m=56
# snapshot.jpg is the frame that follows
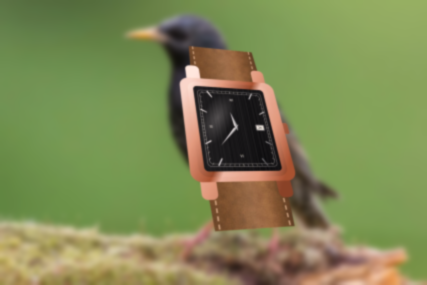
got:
h=11 m=37
